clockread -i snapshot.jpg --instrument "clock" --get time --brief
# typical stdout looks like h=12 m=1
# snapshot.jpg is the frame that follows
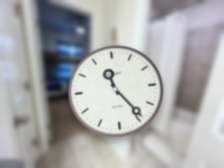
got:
h=11 m=24
